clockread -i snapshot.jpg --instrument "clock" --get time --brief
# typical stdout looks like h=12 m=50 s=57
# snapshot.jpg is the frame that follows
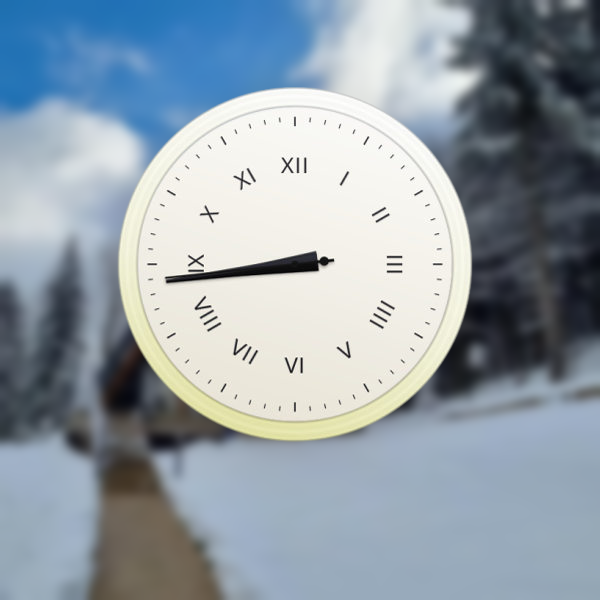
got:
h=8 m=43 s=44
